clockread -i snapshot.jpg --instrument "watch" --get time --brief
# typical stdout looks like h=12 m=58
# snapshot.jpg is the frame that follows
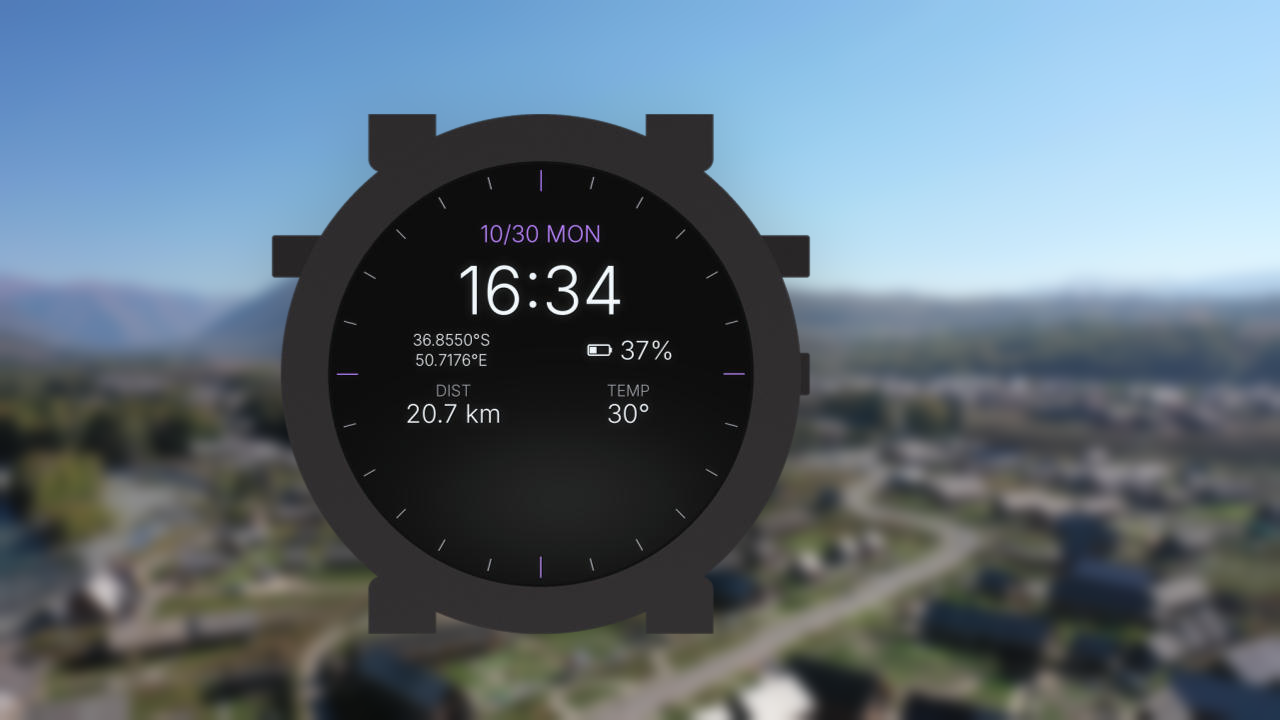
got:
h=16 m=34
